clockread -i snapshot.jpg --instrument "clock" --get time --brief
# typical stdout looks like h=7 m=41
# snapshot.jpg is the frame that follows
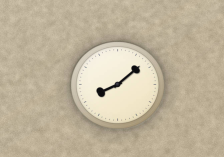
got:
h=8 m=8
